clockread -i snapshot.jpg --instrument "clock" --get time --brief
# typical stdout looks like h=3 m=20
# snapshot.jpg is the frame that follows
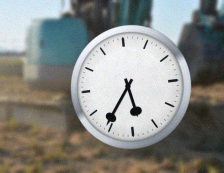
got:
h=5 m=36
